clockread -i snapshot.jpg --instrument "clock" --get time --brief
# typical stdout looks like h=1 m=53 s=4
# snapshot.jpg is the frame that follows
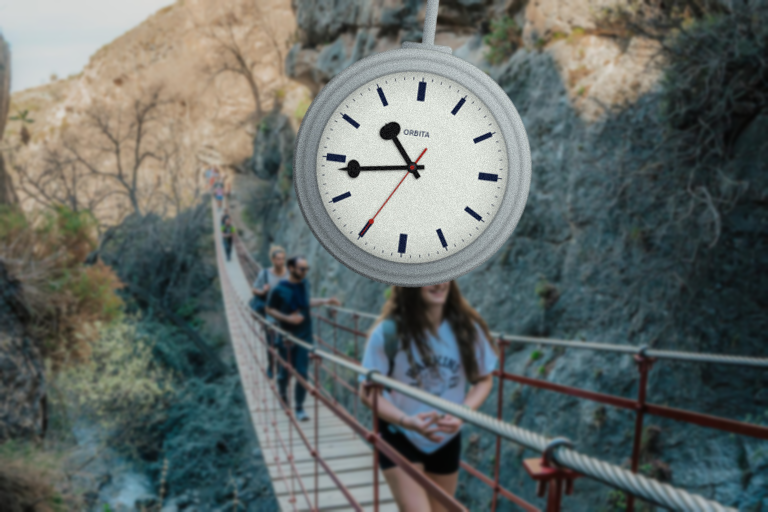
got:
h=10 m=43 s=35
